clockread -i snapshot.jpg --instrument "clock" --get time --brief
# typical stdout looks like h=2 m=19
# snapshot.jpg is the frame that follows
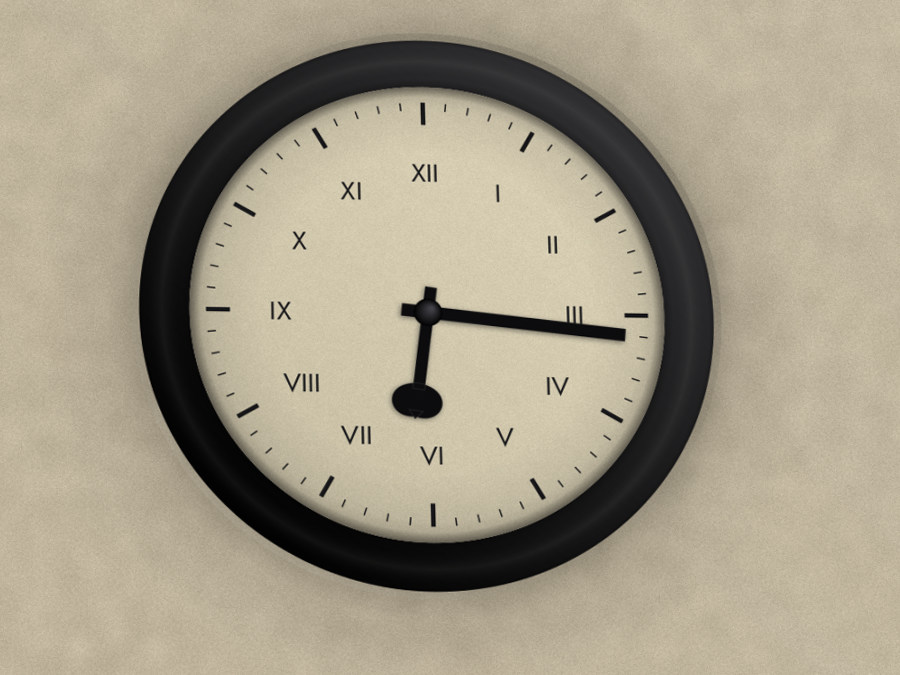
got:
h=6 m=16
